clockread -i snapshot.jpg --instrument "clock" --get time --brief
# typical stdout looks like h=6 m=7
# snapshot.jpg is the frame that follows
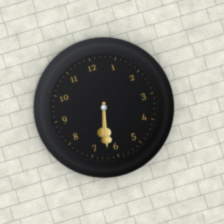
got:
h=6 m=32
